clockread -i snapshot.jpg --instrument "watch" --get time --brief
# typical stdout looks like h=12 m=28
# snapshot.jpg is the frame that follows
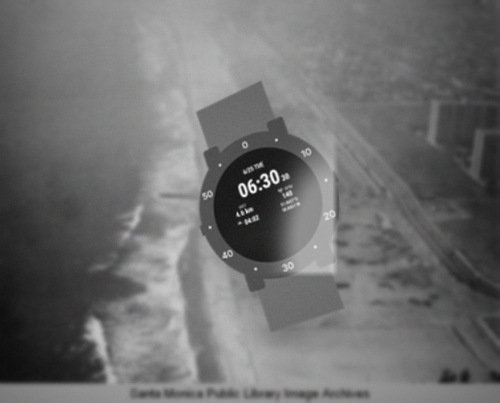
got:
h=6 m=30
